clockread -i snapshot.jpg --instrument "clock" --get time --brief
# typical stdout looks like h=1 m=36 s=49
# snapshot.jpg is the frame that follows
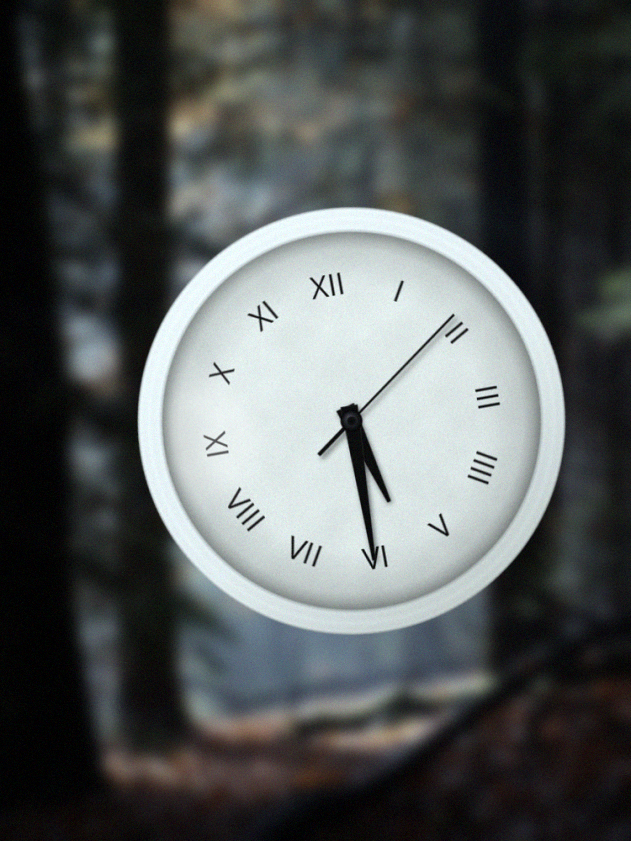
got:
h=5 m=30 s=9
